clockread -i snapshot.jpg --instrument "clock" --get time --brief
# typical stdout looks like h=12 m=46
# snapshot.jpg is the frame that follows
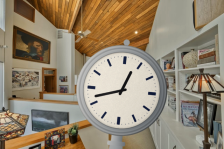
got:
h=12 m=42
